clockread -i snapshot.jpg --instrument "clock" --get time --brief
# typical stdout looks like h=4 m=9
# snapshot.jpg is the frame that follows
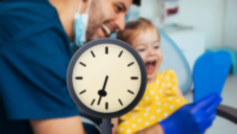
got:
h=6 m=33
